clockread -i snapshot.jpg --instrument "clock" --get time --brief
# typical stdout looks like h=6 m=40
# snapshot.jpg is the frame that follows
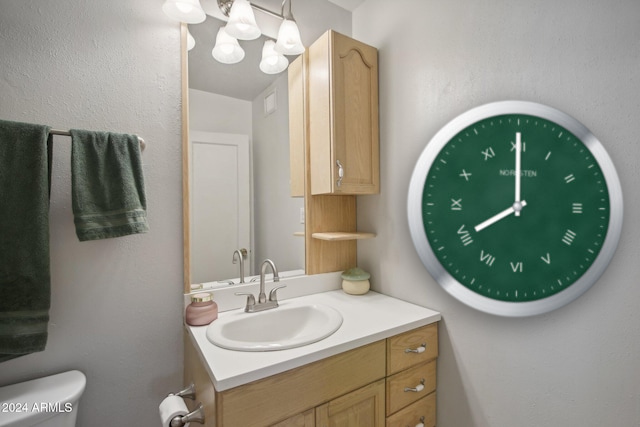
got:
h=8 m=0
